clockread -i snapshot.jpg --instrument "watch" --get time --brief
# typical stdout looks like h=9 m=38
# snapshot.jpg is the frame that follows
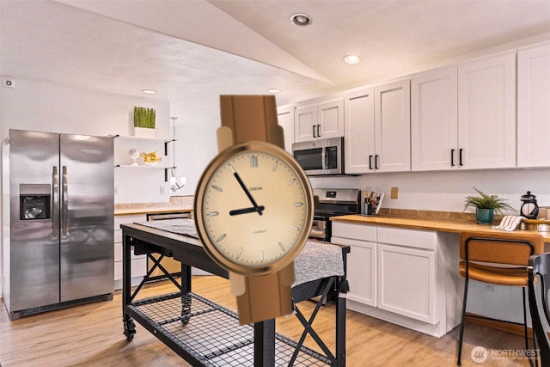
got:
h=8 m=55
